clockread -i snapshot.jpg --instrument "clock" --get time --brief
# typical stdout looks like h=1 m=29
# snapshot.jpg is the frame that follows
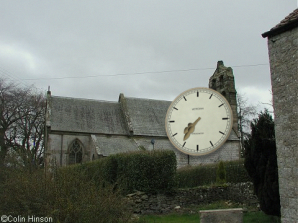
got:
h=7 m=36
